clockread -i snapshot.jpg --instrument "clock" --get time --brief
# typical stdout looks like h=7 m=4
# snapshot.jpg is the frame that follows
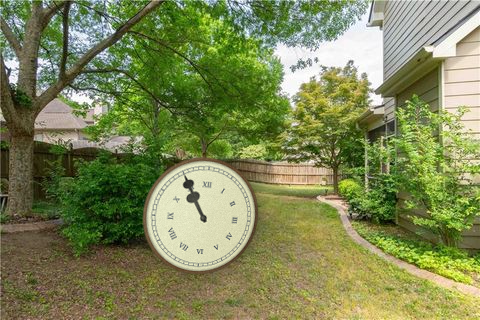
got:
h=10 m=55
